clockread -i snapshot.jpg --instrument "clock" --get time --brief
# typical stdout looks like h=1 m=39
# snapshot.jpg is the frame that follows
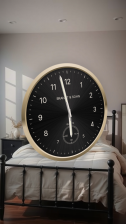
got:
h=5 m=58
